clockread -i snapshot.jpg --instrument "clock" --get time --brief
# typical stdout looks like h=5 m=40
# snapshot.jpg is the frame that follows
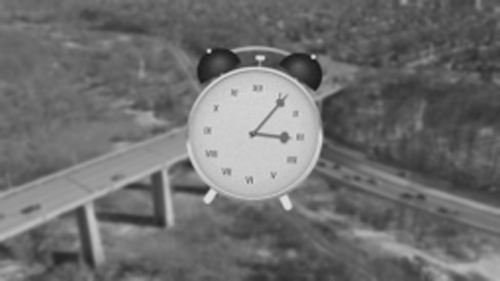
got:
h=3 m=6
